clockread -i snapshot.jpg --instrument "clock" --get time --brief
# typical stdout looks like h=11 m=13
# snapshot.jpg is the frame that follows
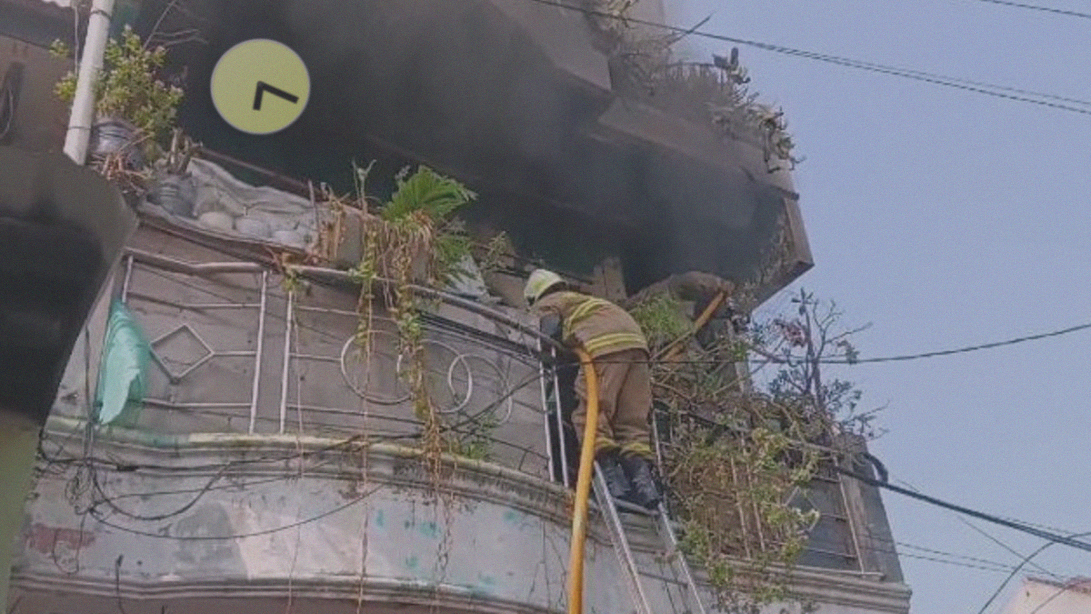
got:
h=6 m=19
